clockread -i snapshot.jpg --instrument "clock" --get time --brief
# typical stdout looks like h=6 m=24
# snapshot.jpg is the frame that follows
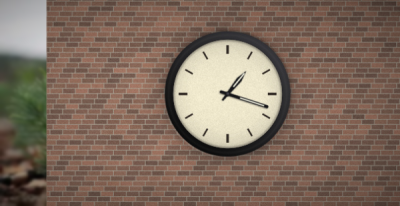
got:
h=1 m=18
